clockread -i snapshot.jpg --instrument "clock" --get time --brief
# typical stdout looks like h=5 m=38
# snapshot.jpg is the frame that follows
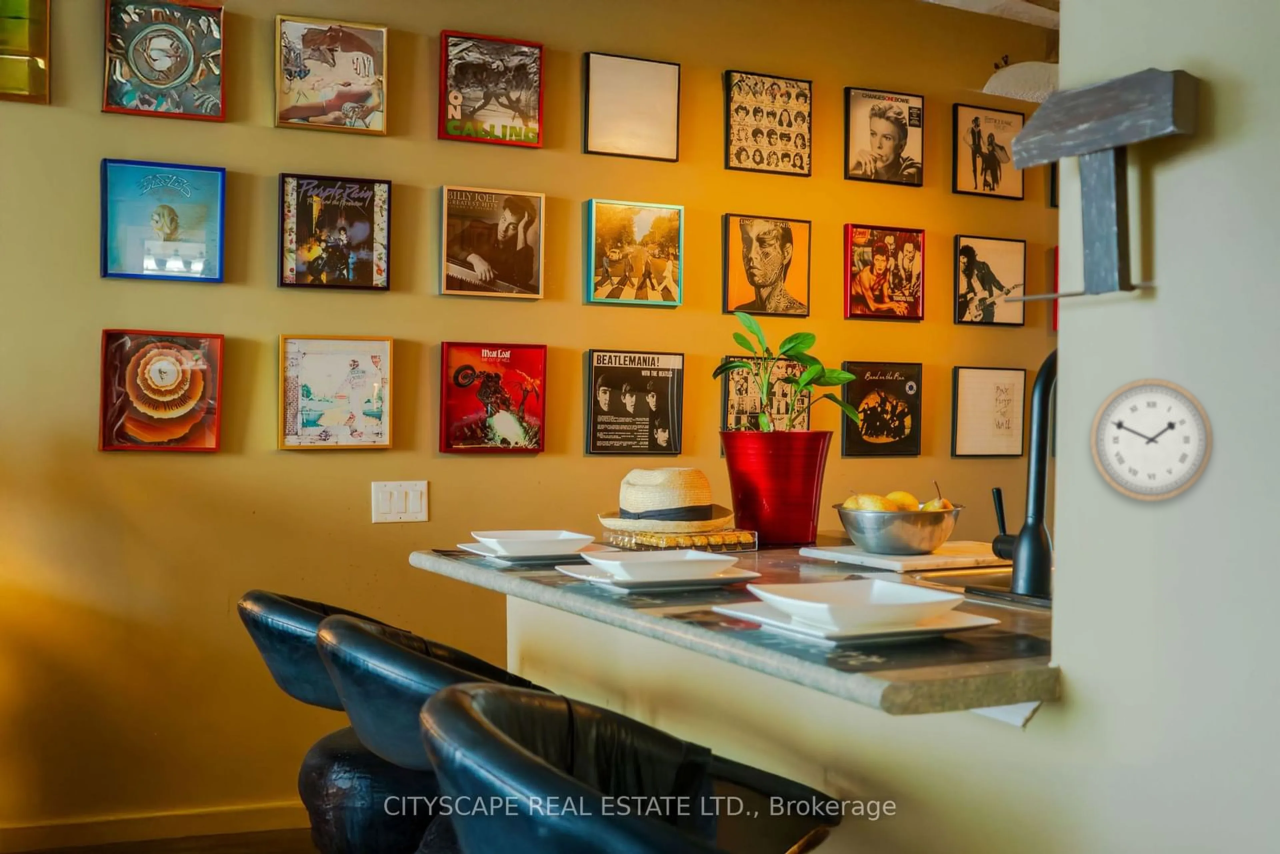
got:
h=1 m=49
